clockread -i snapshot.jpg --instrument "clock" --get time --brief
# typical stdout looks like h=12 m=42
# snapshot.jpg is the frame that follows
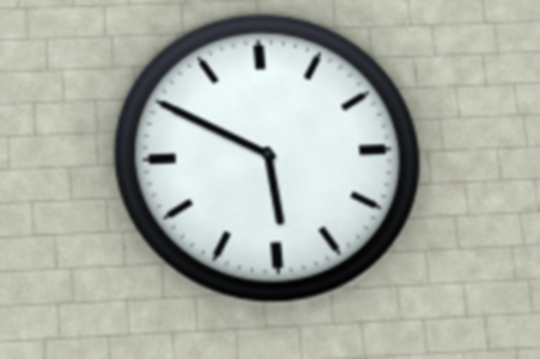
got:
h=5 m=50
